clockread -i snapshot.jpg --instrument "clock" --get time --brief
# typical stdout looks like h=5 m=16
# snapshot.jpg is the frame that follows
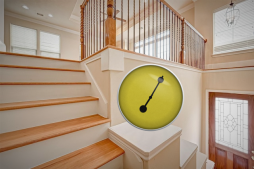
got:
h=7 m=5
